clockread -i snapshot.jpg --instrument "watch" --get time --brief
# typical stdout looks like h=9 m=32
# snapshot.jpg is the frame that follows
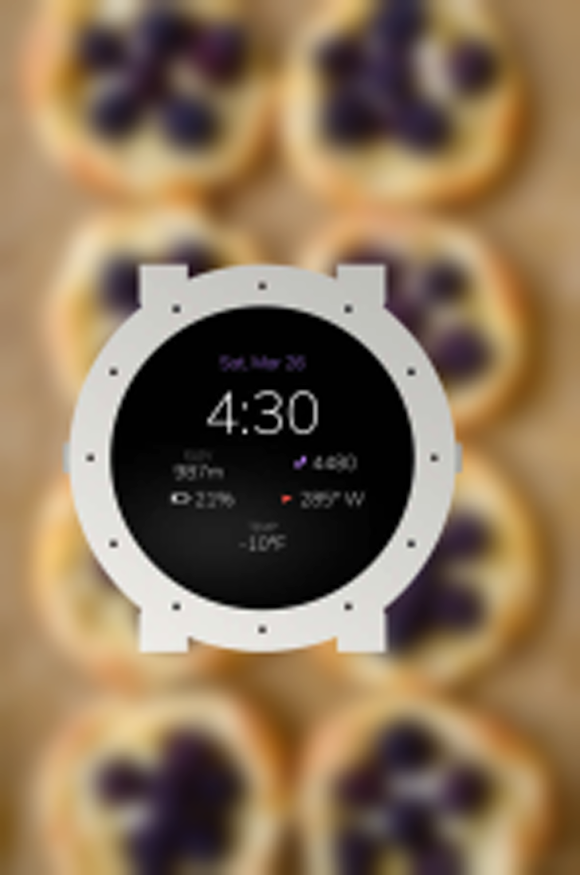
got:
h=4 m=30
